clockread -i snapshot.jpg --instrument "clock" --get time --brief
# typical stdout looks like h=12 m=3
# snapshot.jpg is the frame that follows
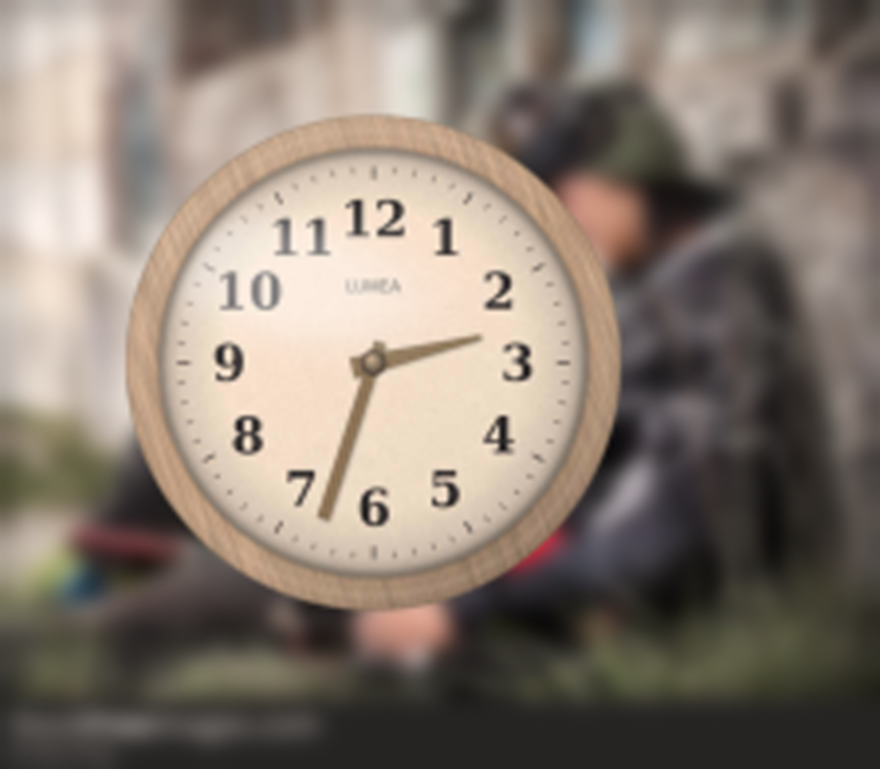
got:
h=2 m=33
